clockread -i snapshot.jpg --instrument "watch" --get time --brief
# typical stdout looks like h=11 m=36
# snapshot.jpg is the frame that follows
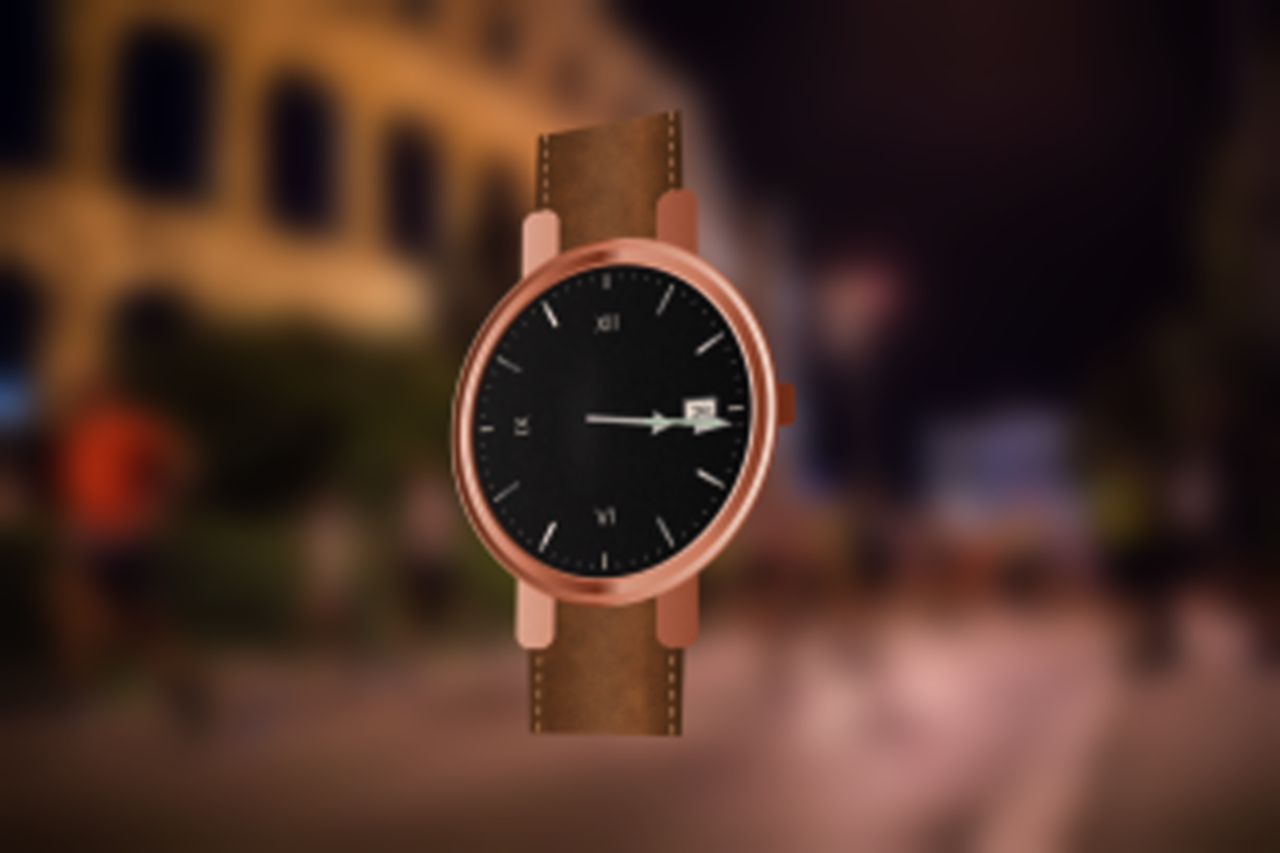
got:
h=3 m=16
